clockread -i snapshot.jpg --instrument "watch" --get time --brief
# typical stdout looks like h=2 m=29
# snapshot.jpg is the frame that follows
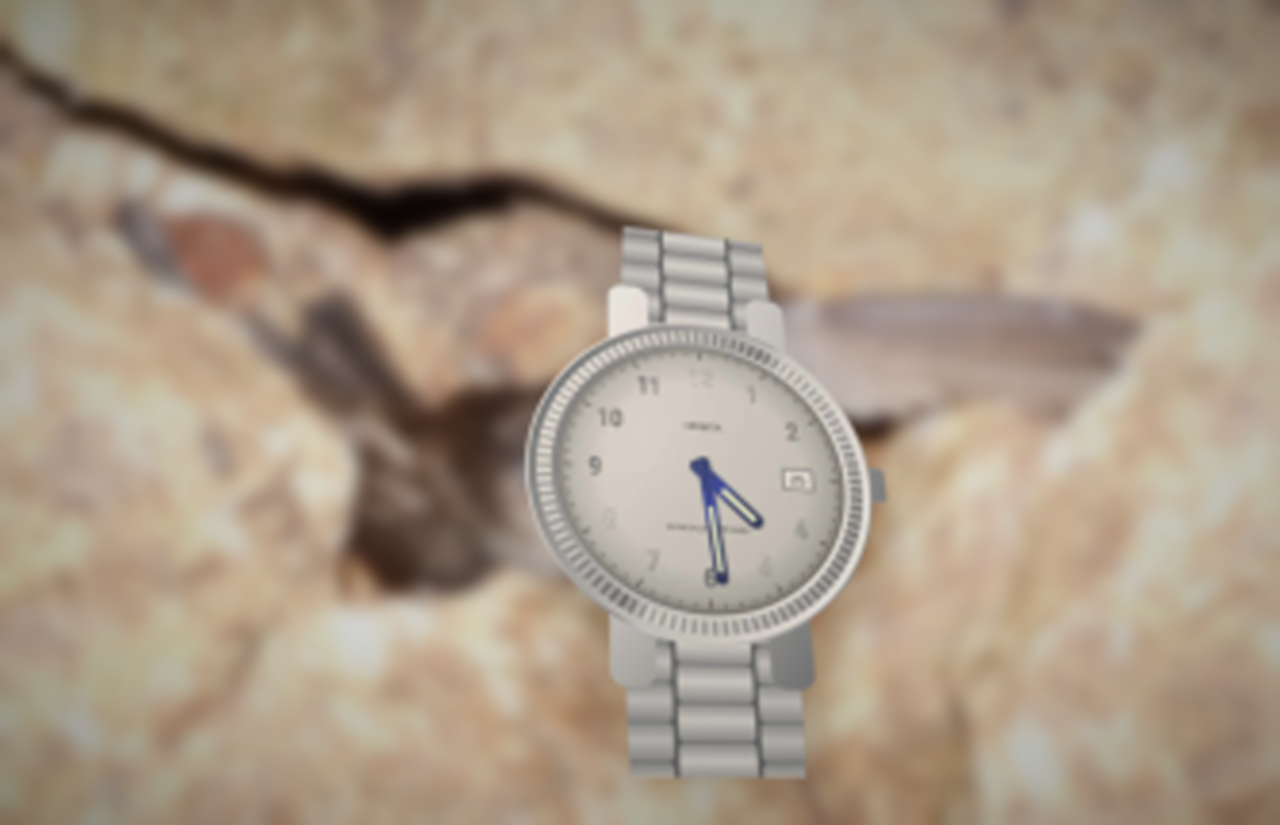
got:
h=4 m=29
